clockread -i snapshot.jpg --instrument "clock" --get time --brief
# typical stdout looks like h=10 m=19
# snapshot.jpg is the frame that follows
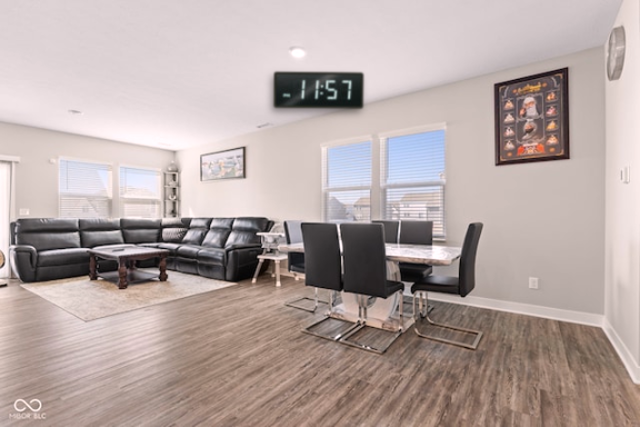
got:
h=11 m=57
